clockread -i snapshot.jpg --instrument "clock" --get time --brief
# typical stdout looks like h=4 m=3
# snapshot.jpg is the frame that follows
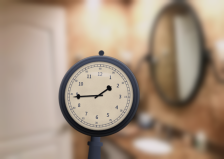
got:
h=1 m=44
